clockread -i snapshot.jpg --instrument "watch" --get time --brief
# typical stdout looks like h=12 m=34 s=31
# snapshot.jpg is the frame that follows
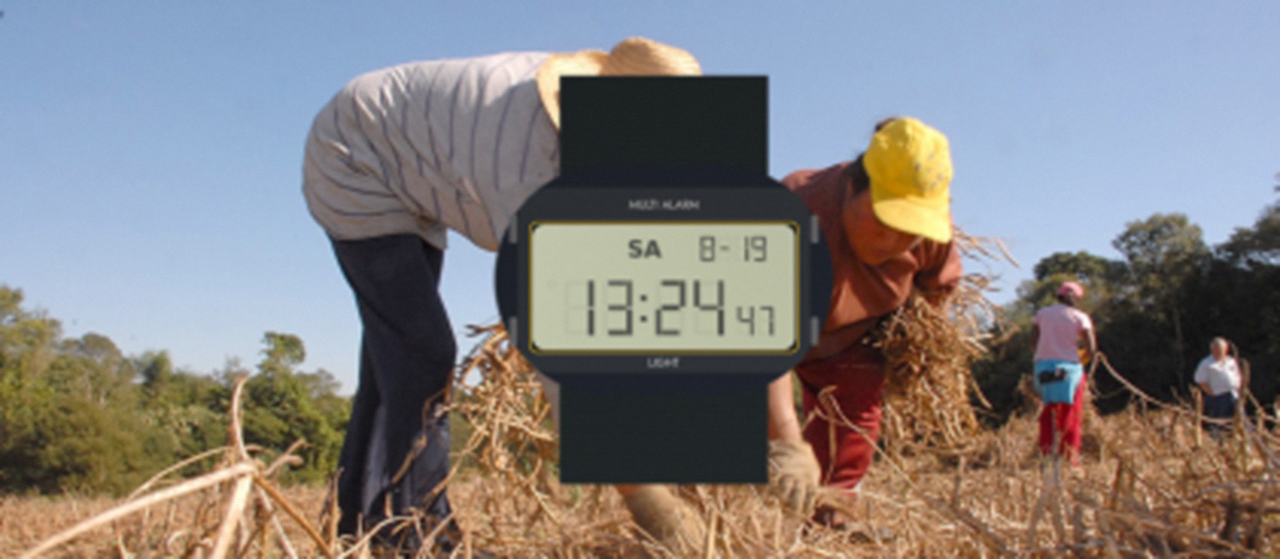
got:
h=13 m=24 s=47
